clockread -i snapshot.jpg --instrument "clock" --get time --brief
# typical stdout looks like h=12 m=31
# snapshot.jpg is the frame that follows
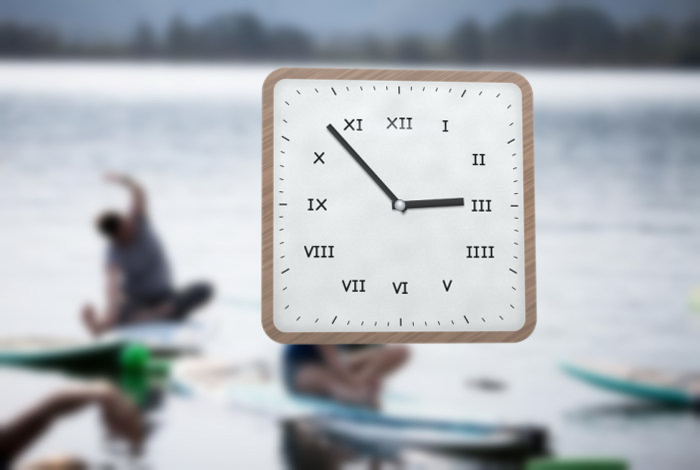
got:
h=2 m=53
